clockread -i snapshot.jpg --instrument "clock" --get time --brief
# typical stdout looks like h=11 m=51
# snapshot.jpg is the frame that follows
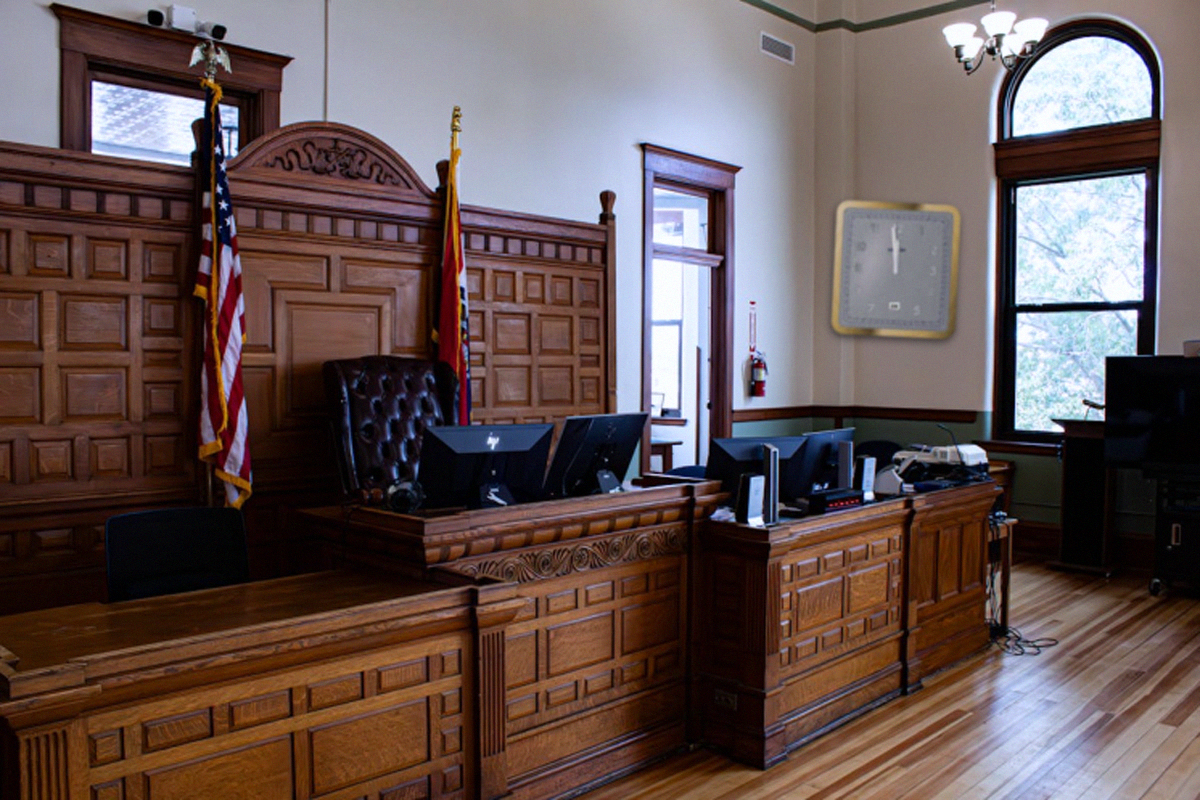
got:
h=11 m=59
